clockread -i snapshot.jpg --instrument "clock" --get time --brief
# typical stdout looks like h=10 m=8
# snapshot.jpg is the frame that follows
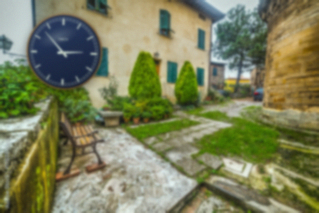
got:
h=2 m=53
